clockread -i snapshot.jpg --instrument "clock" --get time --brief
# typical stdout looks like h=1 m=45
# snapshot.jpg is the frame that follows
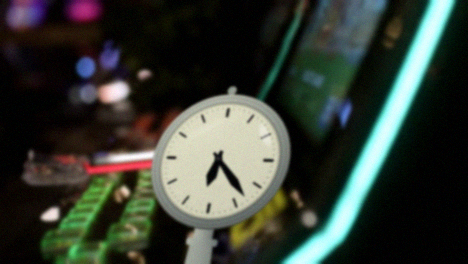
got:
h=6 m=23
